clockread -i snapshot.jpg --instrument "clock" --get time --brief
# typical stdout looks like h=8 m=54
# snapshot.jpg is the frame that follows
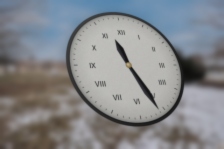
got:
h=11 m=26
